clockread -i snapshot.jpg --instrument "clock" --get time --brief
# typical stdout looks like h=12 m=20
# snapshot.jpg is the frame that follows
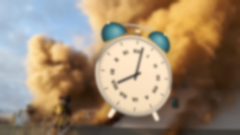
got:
h=8 m=2
